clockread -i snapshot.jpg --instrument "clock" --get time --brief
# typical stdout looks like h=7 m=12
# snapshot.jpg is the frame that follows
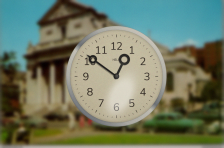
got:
h=12 m=51
